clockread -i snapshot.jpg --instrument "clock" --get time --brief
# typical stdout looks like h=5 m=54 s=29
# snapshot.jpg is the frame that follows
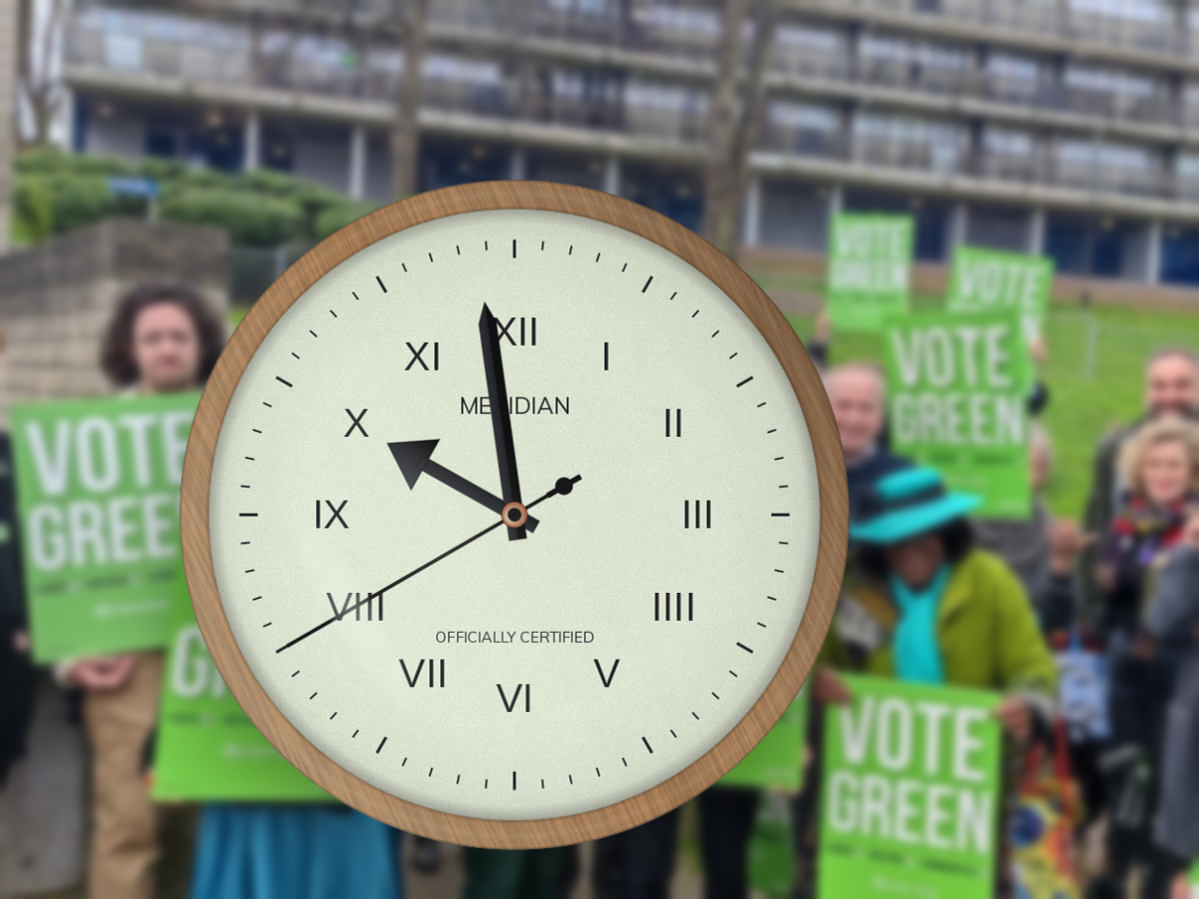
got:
h=9 m=58 s=40
